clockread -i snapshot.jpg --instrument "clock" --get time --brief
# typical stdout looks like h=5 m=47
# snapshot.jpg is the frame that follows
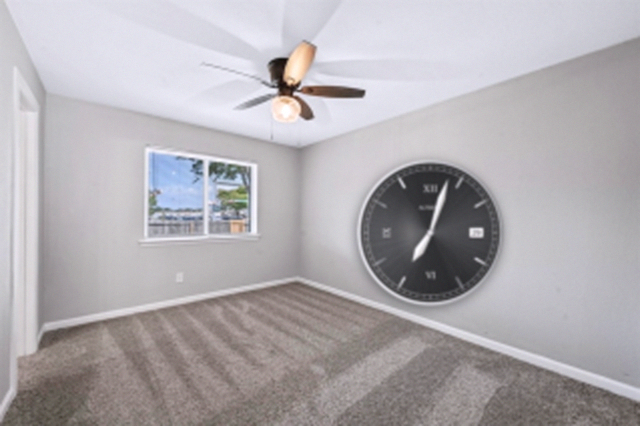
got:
h=7 m=3
